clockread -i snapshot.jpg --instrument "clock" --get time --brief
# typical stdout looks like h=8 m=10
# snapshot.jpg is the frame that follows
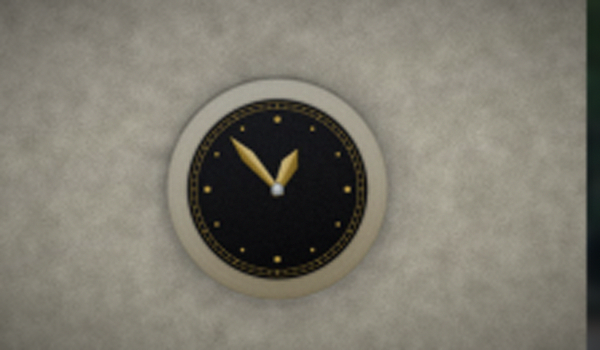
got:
h=12 m=53
